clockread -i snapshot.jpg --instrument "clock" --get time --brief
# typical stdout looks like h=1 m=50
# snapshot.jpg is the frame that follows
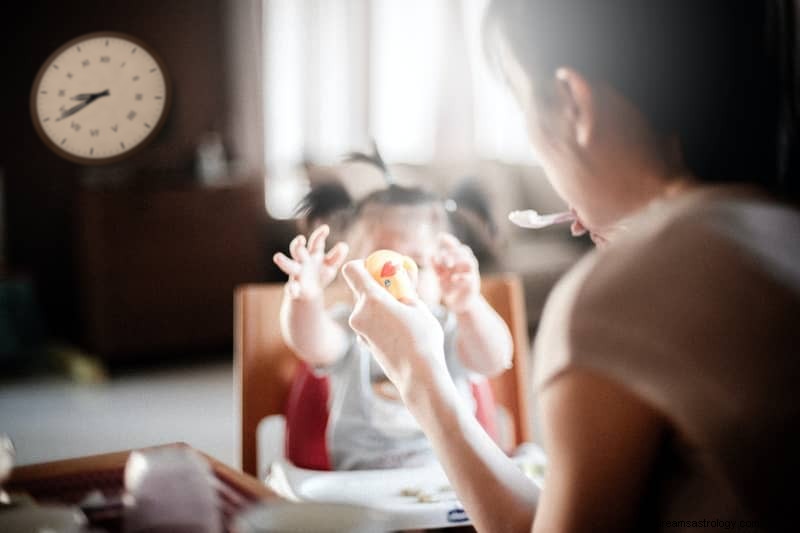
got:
h=8 m=39
